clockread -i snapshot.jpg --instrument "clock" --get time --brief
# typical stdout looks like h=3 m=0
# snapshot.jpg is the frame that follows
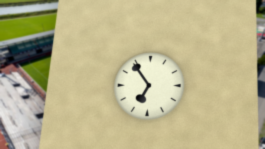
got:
h=6 m=54
